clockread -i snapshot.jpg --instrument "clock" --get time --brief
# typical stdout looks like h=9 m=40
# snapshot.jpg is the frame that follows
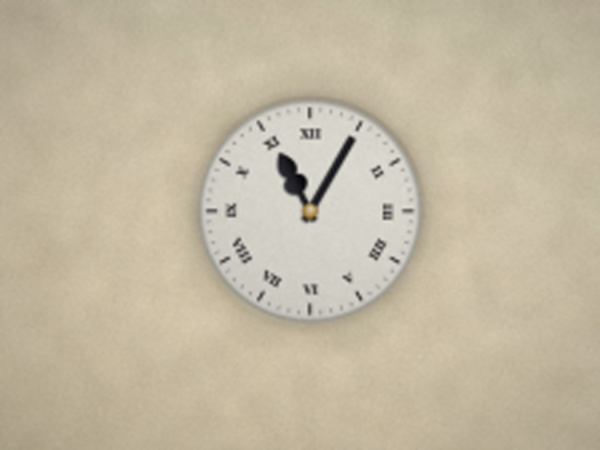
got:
h=11 m=5
